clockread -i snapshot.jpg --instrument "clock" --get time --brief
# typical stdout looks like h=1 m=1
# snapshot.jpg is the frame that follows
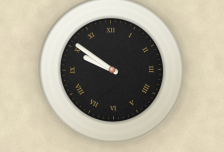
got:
h=9 m=51
